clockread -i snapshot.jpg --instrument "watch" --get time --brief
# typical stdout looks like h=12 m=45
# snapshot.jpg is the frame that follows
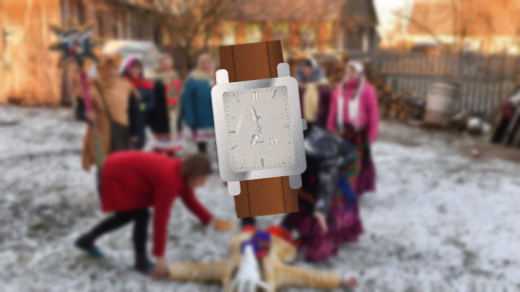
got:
h=6 m=58
